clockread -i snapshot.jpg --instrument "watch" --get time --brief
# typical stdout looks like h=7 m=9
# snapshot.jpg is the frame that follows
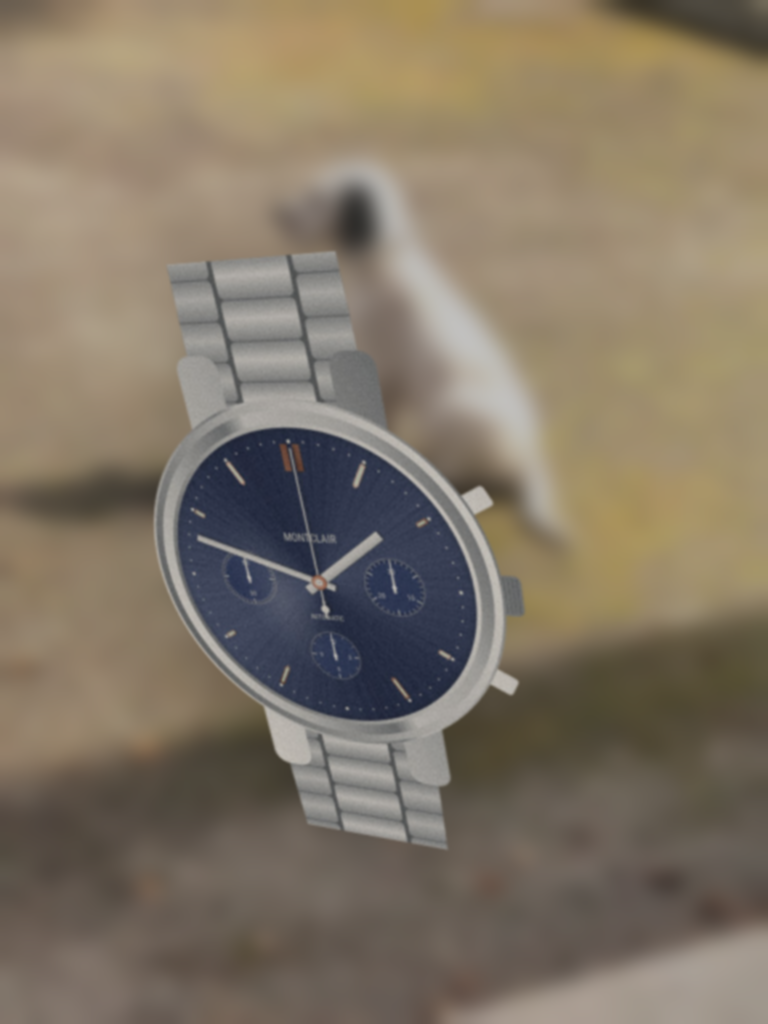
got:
h=1 m=48
